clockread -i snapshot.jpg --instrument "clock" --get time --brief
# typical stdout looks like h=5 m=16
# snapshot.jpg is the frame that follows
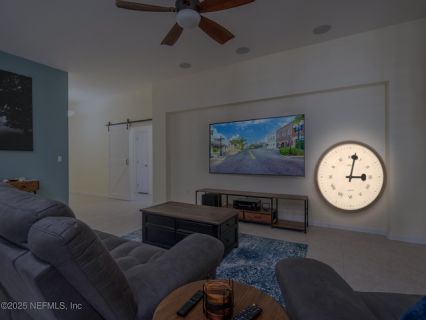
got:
h=3 m=2
